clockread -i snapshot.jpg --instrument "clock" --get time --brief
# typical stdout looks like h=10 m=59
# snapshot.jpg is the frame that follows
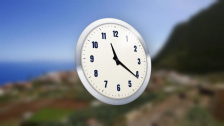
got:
h=11 m=21
